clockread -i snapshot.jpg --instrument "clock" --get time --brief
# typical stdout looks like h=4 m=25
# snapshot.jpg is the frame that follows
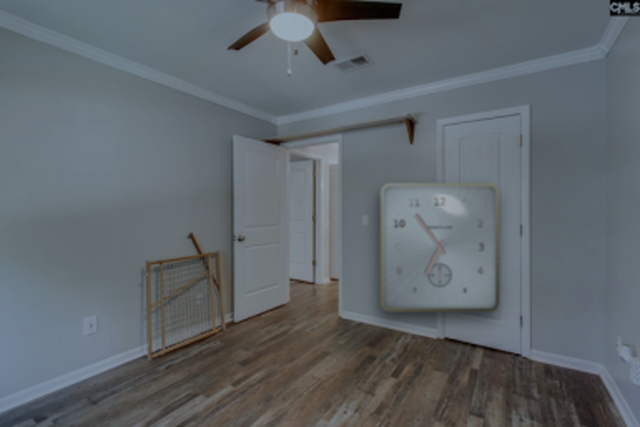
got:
h=6 m=54
